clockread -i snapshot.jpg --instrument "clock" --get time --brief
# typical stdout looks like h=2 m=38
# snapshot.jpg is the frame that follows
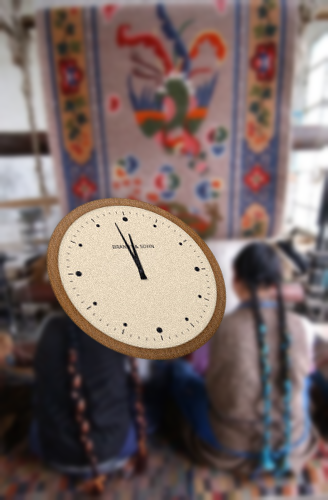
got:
h=11 m=58
